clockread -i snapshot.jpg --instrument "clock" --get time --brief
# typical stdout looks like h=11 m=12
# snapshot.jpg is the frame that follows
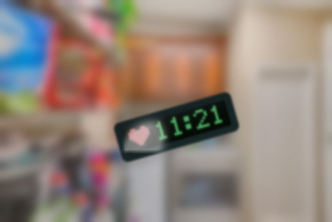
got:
h=11 m=21
